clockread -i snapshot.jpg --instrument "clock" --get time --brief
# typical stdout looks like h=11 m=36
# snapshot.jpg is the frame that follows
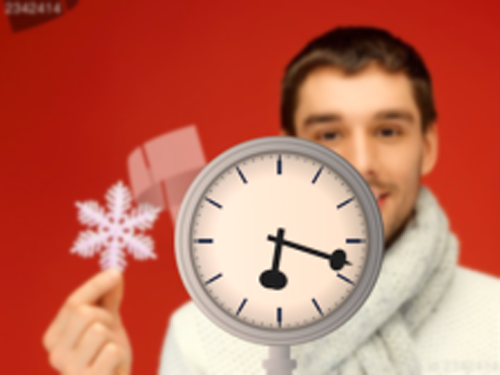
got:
h=6 m=18
